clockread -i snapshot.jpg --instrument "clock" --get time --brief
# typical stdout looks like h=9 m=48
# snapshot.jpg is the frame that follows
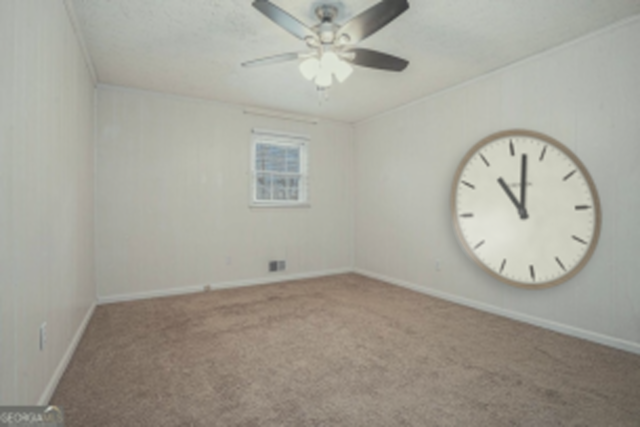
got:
h=11 m=2
